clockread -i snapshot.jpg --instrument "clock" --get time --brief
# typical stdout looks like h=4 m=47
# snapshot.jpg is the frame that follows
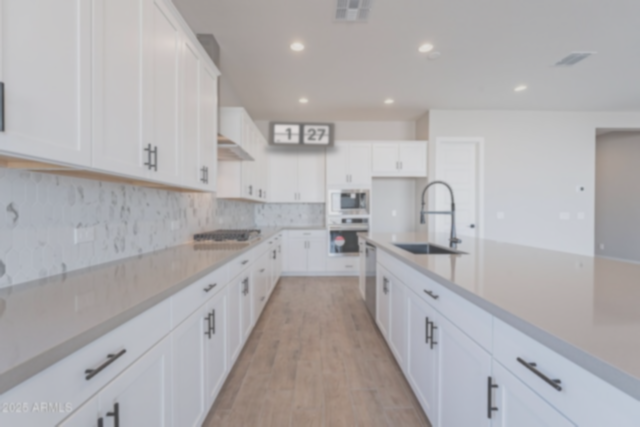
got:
h=1 m=27
